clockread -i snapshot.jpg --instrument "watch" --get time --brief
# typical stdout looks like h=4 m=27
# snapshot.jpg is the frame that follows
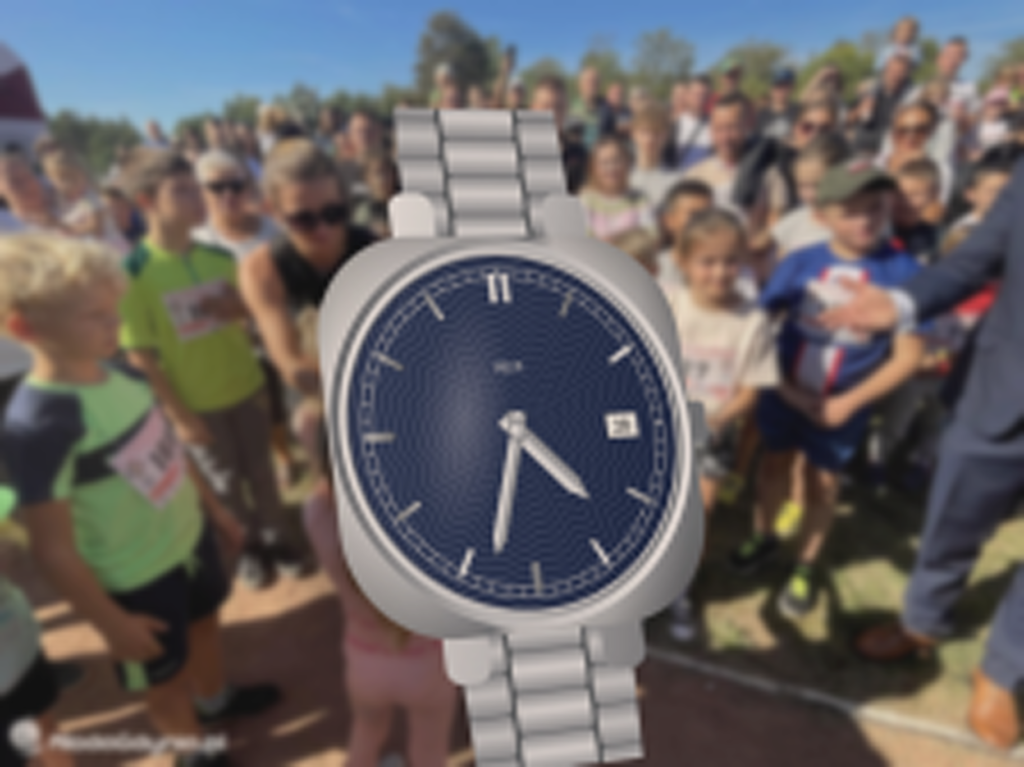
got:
h=4 m=33
